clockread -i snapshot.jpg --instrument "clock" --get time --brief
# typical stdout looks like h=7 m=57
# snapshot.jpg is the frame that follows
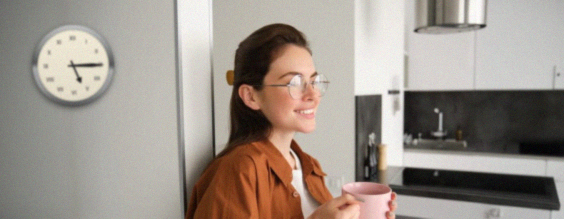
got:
h=5 m=15
